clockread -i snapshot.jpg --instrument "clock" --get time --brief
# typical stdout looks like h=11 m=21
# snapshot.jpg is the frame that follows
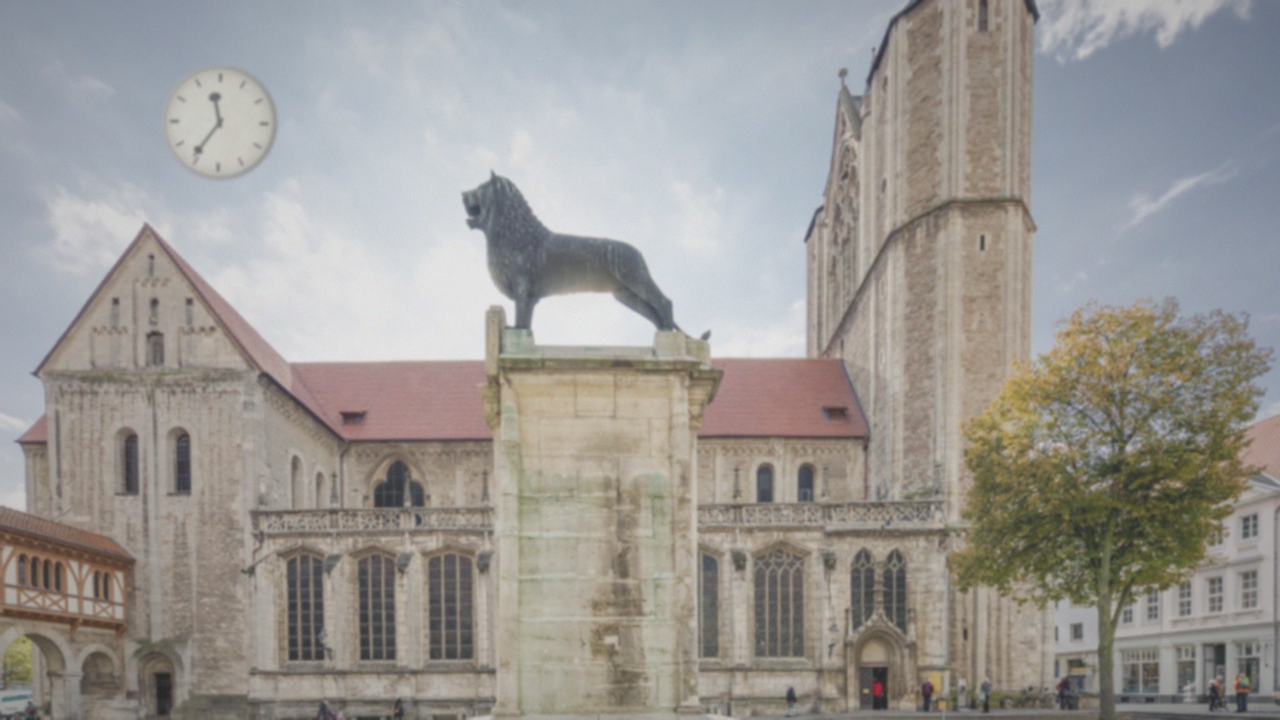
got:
h=11 m=36
